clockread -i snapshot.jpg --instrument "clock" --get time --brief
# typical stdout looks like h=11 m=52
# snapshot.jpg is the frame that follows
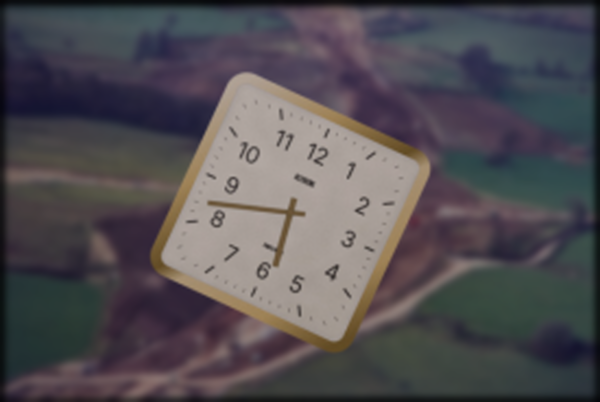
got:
h=5 m=42
